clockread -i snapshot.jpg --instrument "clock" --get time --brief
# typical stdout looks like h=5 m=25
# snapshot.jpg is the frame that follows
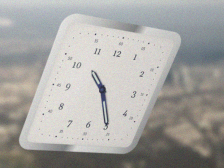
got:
h=10 m=25
